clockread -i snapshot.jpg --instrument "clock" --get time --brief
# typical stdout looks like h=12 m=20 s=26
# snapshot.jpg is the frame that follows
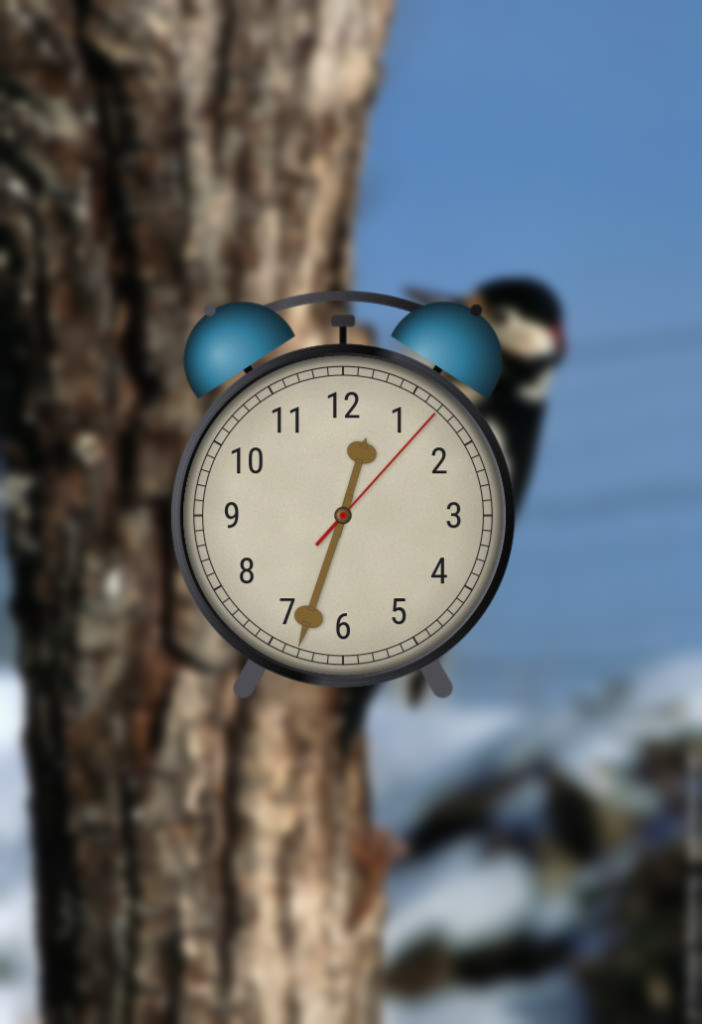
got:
h=12 m=33 s=7
